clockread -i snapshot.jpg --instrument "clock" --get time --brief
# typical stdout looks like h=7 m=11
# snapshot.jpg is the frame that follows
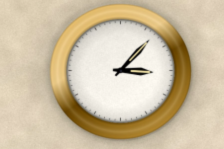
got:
h=3 m=7
